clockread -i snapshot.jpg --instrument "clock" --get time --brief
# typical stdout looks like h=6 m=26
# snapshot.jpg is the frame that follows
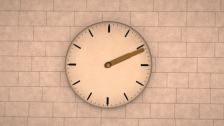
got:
h=2 m=11
